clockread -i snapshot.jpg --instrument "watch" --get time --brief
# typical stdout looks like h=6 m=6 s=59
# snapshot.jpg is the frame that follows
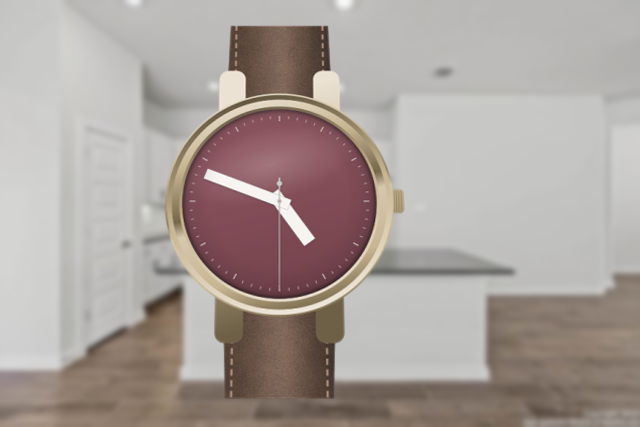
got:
h=4 m=48 s=30
